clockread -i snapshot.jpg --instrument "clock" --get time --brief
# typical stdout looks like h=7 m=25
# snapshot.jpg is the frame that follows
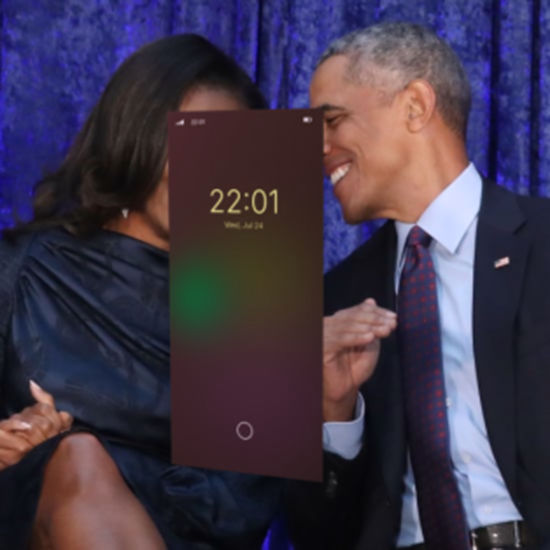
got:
h=22 m=1
